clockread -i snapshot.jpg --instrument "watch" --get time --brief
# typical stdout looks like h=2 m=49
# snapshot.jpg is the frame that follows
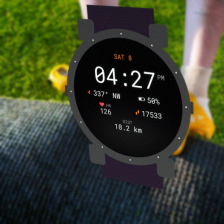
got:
h=4 m=27
